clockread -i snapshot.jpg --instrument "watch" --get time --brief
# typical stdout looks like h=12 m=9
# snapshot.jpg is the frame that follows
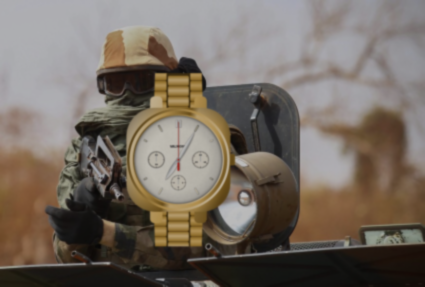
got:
h=7 m=5
